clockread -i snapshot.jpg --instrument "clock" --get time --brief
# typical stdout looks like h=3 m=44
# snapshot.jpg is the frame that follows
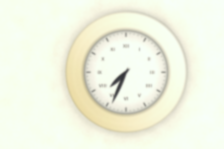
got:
h=7 m=34
